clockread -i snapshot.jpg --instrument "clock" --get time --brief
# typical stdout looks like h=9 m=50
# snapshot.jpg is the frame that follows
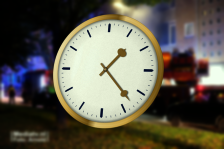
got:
h=1 m=23
